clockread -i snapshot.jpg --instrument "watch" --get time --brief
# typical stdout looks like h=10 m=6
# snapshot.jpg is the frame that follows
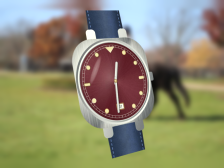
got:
h=12 m=31
